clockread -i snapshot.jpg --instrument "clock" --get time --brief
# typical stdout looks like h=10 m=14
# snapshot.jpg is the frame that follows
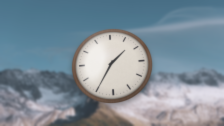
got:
h=1 m=35
